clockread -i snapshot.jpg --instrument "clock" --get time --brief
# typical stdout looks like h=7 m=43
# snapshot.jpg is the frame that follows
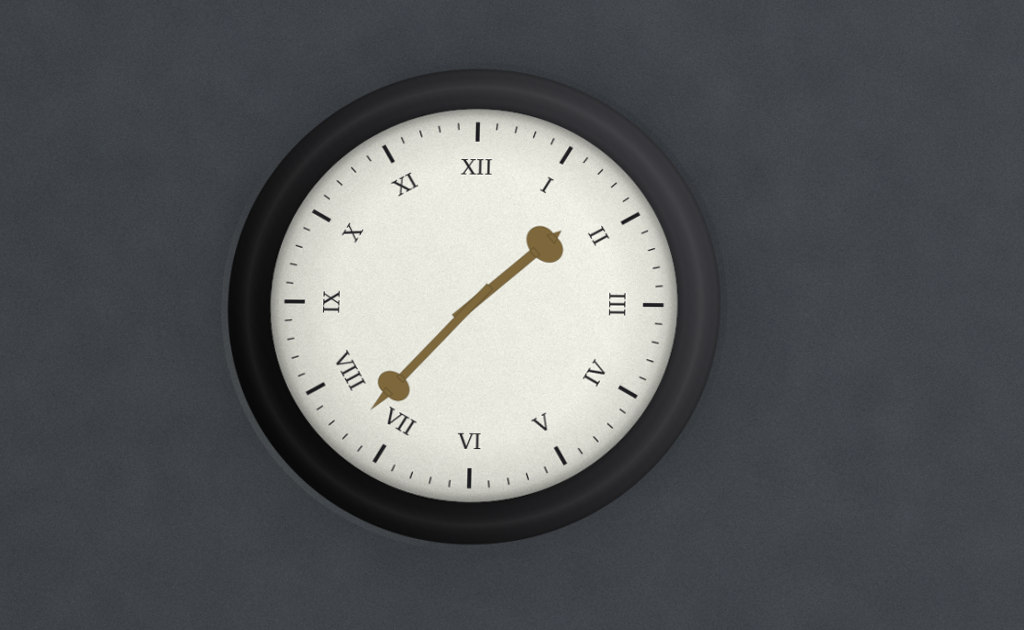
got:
h=1 m=37
